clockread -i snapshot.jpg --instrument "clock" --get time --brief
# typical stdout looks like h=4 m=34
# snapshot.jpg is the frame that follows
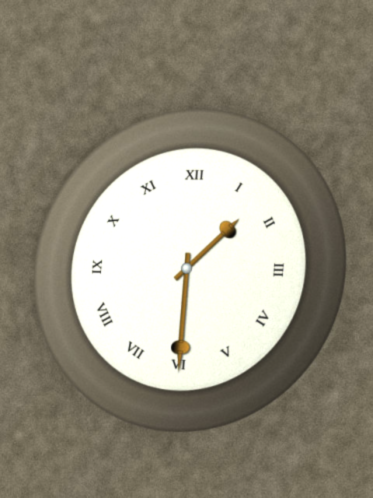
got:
h=1 m=30
